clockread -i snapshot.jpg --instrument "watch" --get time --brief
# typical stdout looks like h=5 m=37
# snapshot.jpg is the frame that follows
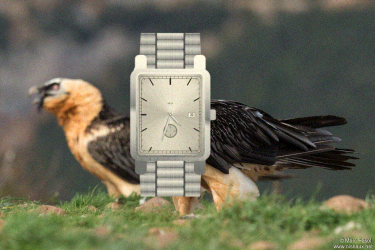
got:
h=4 m=33
